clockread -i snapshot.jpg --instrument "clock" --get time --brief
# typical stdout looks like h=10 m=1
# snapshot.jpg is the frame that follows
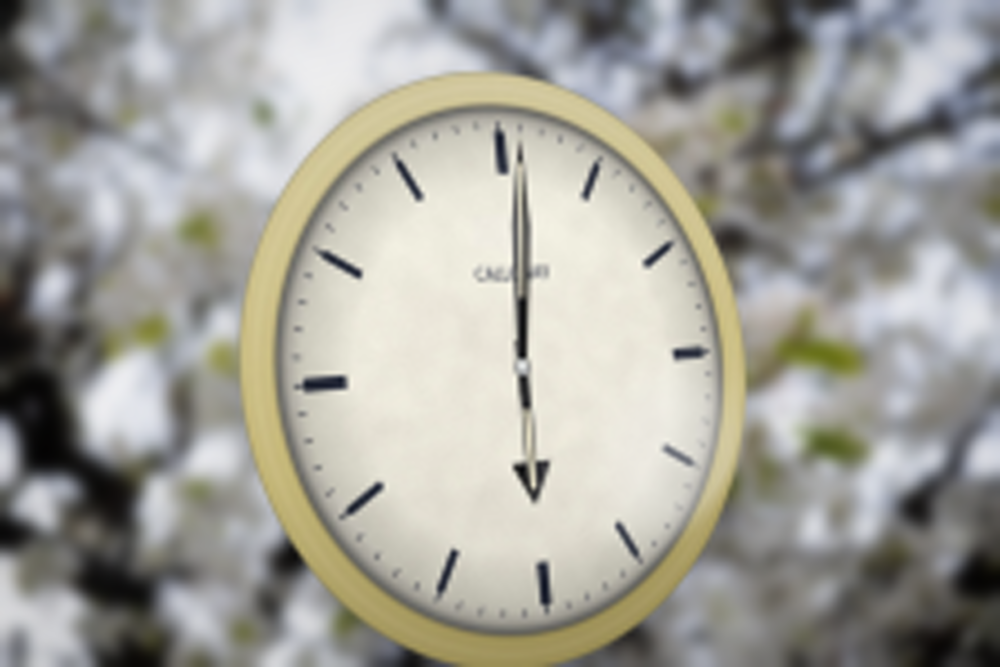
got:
h=6 m=1
